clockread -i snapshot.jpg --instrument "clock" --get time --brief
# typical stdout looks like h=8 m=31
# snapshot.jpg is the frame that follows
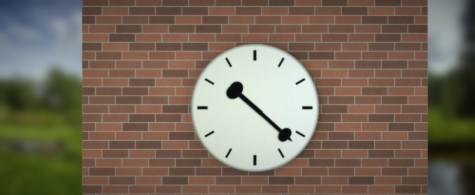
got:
h=10 m=22
